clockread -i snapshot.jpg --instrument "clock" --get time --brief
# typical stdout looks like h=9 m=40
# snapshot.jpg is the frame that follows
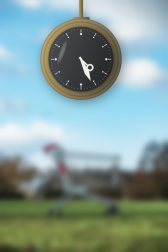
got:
h=4 m=26
